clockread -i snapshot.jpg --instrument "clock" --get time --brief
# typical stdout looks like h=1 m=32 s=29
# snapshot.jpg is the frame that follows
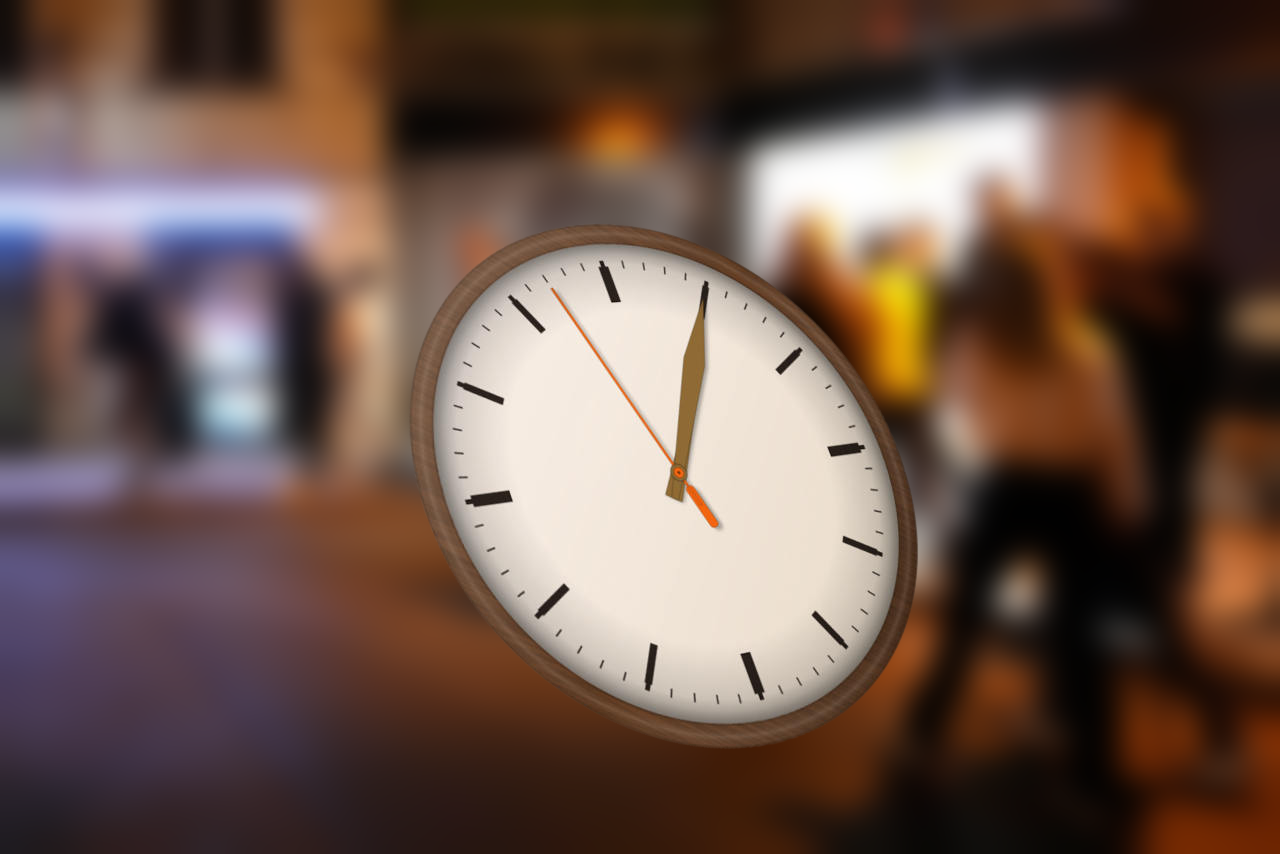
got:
h=1 m=4 s=57
